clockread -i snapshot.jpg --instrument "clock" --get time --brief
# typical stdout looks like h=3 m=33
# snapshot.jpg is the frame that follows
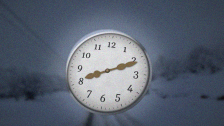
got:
h=8 m=11
